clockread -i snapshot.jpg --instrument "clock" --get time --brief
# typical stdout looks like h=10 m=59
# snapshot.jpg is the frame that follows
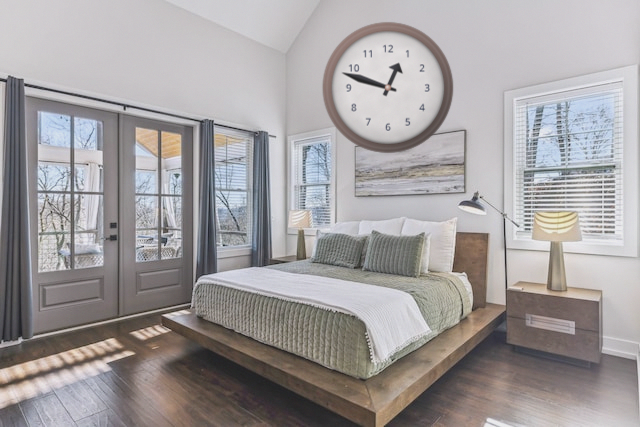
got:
h=12 m=48
